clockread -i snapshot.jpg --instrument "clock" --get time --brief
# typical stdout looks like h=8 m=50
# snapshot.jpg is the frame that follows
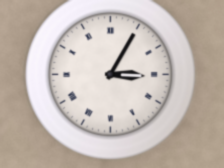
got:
h=3 m=5
